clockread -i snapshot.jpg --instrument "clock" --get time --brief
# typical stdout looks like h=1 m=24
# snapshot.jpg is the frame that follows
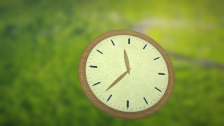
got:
h=11 m=37
